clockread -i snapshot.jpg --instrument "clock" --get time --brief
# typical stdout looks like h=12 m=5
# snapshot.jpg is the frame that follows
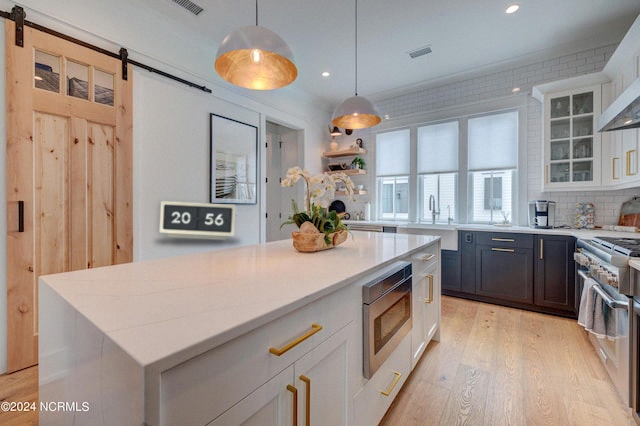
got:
h=20 m=56
